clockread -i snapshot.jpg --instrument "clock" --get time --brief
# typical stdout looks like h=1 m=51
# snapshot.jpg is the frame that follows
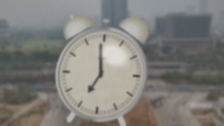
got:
h=6 m=59
